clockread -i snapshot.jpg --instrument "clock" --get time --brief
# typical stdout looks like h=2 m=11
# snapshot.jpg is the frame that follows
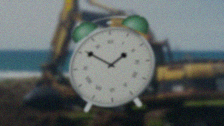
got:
h=1 m=51
